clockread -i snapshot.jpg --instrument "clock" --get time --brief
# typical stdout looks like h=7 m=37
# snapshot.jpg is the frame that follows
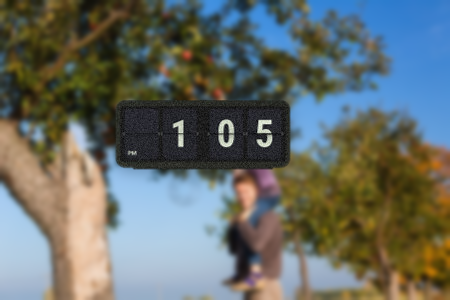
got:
h=1 m=5
